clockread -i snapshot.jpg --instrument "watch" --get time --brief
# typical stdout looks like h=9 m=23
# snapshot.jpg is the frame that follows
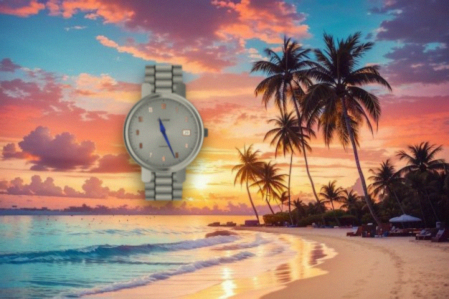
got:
h=11 m=26
